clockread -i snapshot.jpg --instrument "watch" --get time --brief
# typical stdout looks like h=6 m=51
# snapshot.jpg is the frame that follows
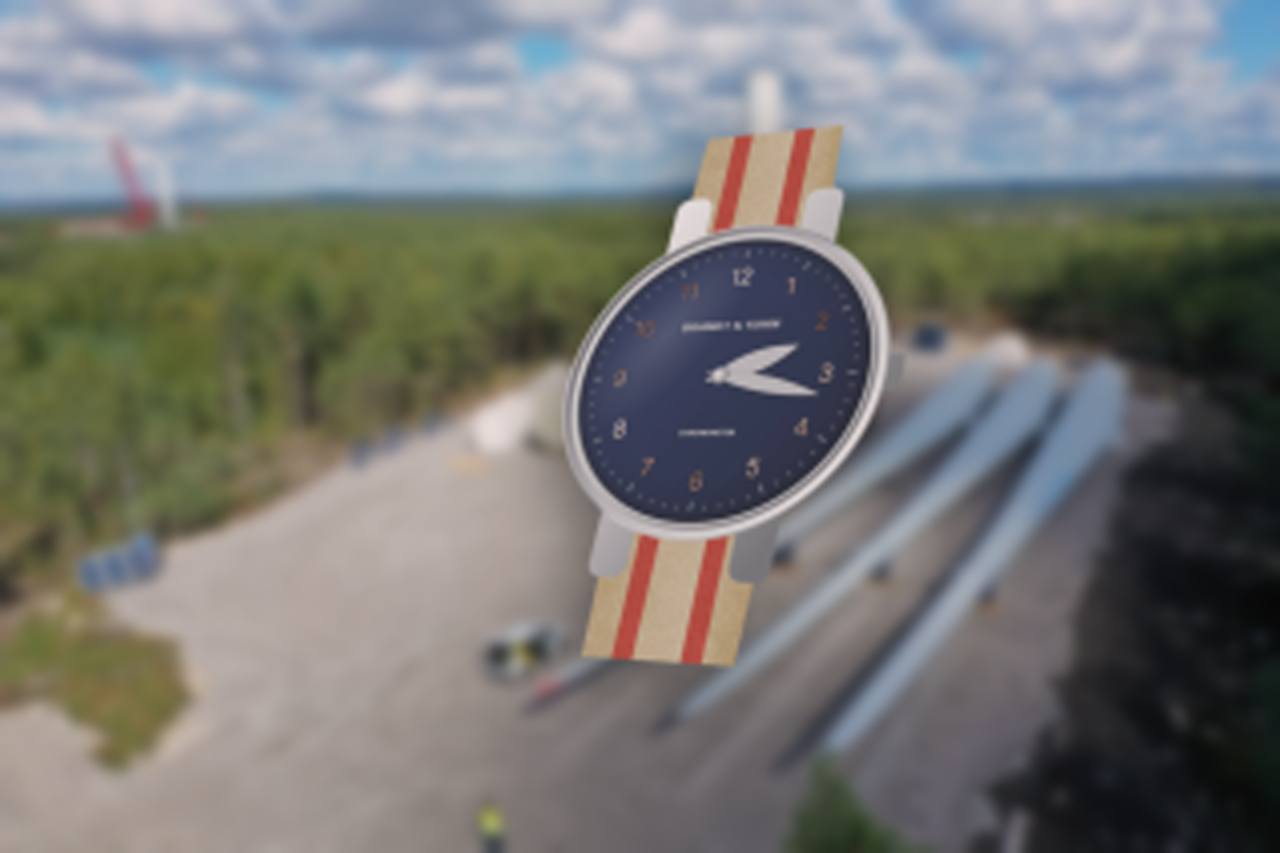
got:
h=2 m=17
